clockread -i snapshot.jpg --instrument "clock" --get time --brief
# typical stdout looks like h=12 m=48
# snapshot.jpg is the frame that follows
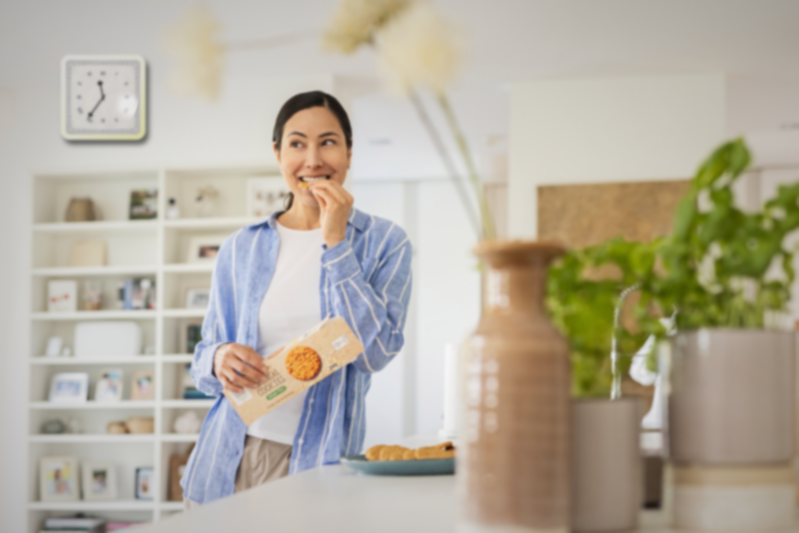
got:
h=11 m=36
